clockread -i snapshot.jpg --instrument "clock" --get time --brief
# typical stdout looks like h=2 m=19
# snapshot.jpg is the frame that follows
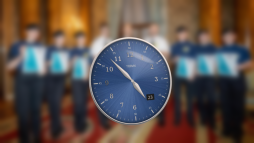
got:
h=4 m=53
